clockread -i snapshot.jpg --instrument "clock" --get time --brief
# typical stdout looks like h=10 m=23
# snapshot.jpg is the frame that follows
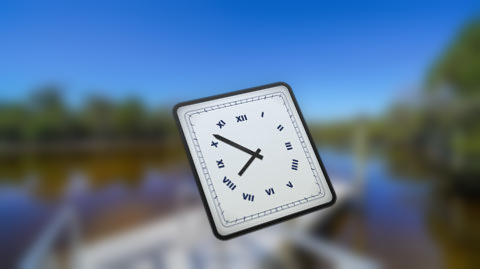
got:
h=7 m=52
